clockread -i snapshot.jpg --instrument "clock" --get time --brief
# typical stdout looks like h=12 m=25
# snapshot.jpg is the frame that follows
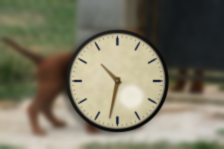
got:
h=10 m=32
